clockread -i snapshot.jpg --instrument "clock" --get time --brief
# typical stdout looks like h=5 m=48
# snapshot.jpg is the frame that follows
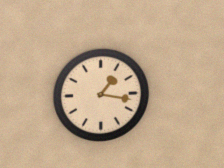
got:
h=1 m=17
